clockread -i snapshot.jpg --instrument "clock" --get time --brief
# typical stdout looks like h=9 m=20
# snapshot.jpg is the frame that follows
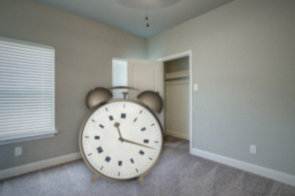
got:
h=11 m=17
